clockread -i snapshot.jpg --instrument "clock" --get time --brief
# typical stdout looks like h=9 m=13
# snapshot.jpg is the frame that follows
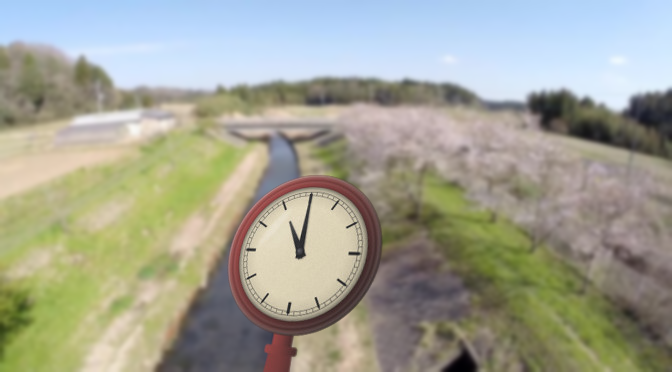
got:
h=11 m=0
